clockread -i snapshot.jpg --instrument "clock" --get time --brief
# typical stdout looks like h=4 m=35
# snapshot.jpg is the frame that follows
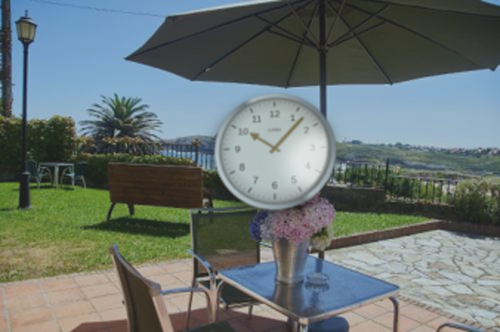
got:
h=10 m=7
